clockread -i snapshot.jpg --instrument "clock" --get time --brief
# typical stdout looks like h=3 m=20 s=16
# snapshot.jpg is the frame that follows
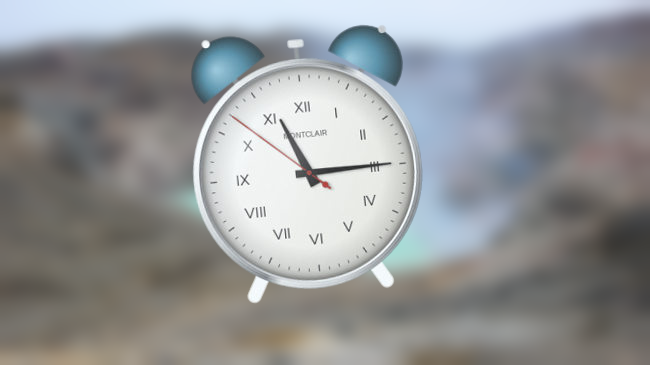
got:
h=11 m=14 s=52
